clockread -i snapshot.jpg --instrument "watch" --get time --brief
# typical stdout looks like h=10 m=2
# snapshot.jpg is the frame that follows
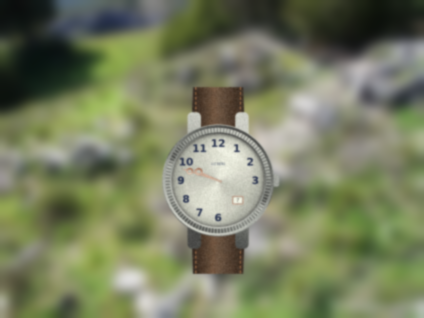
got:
h=9 m=48
